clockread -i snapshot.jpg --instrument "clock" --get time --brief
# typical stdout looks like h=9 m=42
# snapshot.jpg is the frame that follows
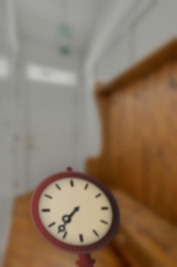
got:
h=7 m=37
